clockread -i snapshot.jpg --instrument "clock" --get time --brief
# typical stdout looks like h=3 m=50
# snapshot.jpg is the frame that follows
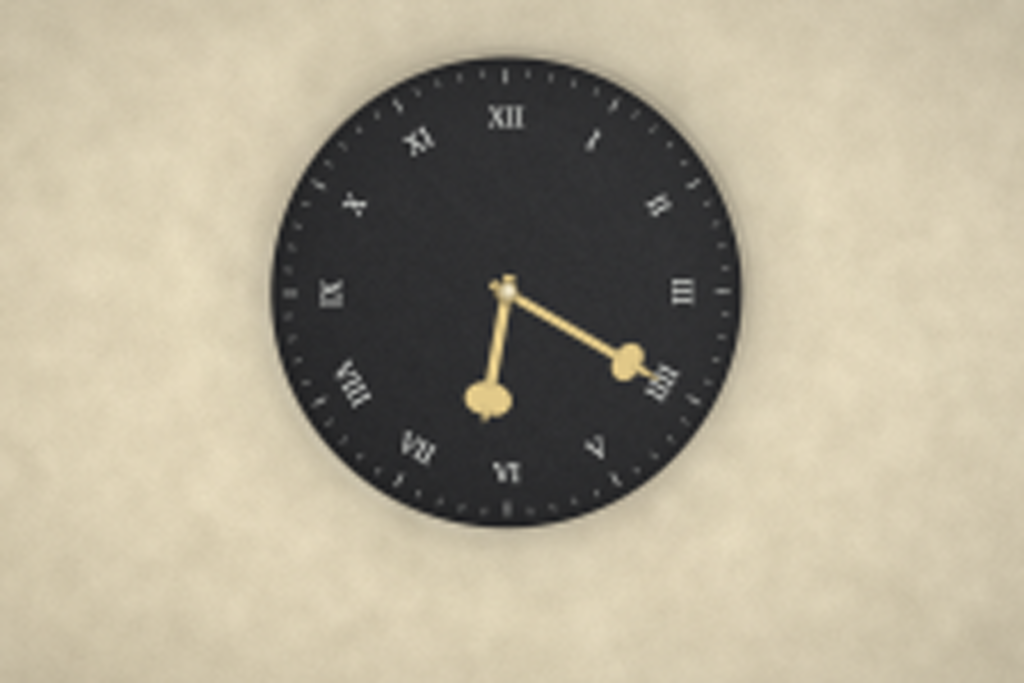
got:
h=6 m=20
